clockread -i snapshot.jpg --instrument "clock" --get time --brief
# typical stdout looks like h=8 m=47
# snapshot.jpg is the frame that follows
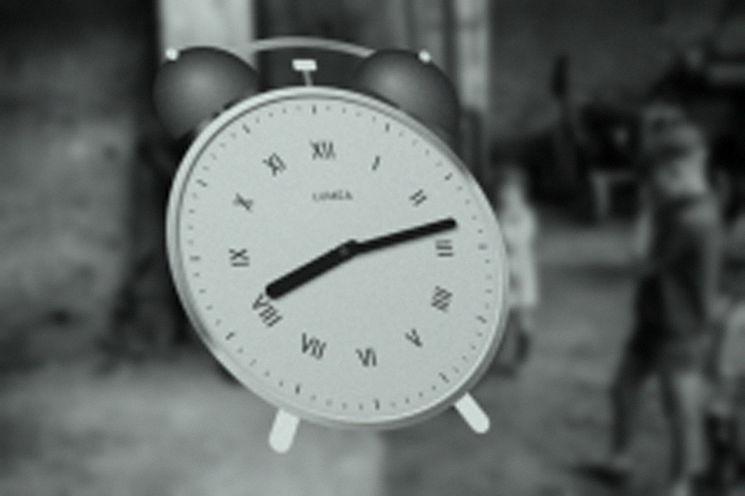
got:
h=8 m=13
